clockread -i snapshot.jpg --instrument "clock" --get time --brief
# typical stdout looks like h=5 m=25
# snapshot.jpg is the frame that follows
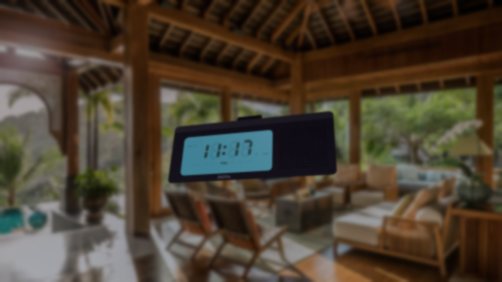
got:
h=11 m=17
